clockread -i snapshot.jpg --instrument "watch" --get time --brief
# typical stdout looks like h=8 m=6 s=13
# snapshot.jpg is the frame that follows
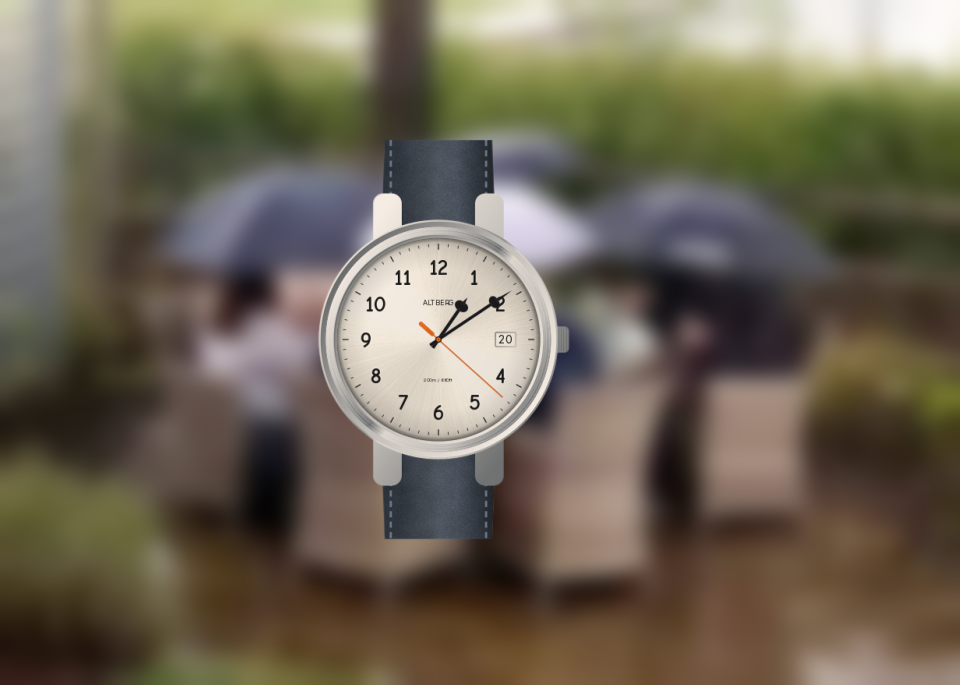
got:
h=1 m=9 s=22
